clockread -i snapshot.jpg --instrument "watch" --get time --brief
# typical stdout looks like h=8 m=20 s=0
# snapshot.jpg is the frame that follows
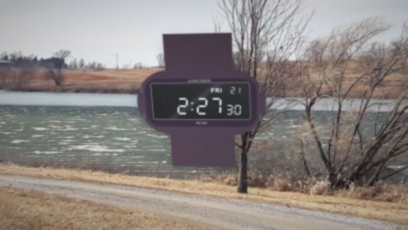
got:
h=2 m=27 s=30
